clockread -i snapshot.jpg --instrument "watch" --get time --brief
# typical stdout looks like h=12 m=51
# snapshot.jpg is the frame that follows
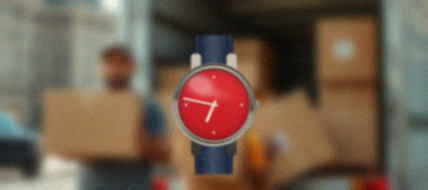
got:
h=6 m=47
